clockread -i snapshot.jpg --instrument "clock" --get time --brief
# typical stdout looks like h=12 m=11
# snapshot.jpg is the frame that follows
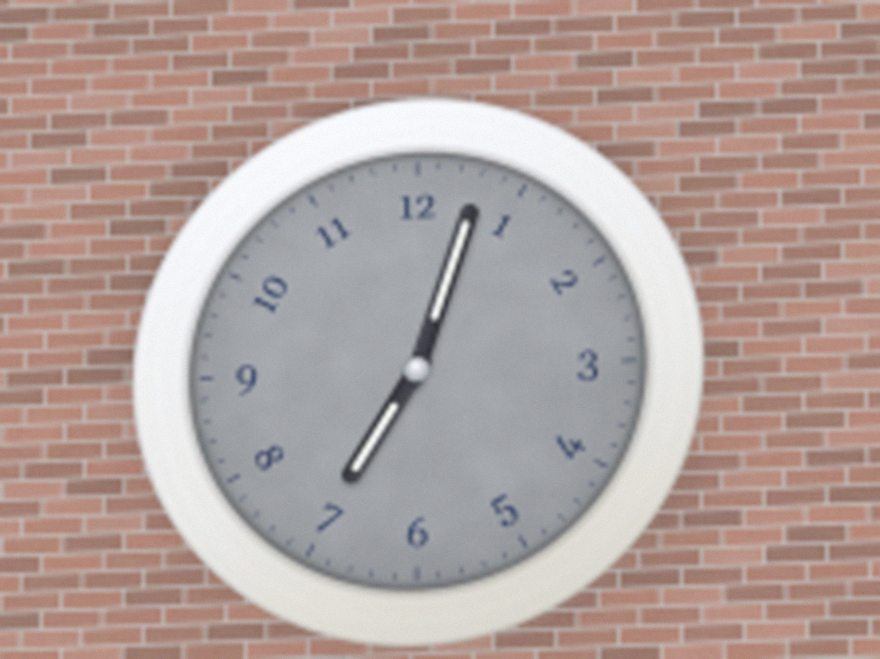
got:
h=7 m=3
